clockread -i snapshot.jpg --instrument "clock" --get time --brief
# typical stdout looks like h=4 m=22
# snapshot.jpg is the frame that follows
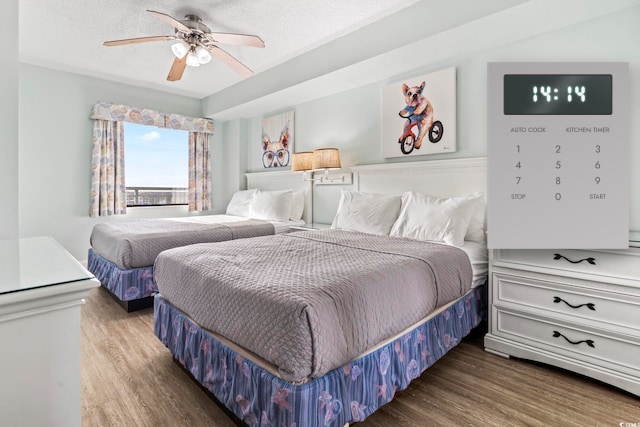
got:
h=14 m=14
